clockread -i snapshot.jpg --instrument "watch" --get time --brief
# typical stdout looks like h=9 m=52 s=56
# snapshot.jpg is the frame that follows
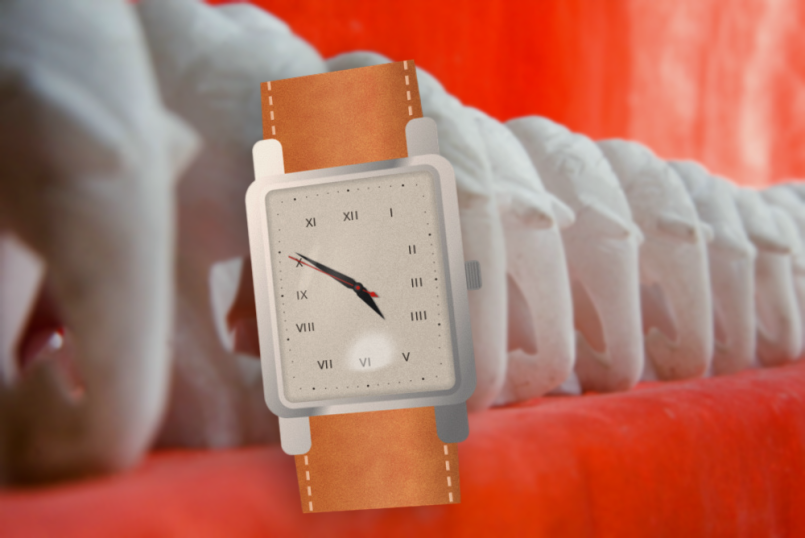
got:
h=4 m=50 s=50
